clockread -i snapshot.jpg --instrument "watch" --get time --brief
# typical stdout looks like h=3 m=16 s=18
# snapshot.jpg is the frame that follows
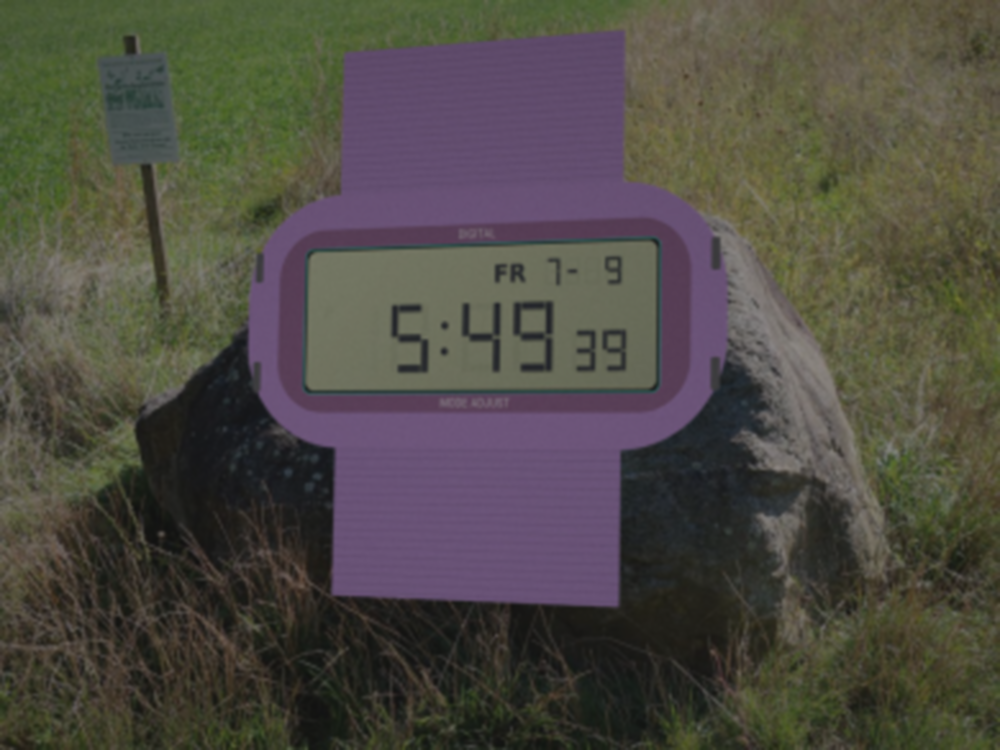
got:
h=5 m=49 s=39
